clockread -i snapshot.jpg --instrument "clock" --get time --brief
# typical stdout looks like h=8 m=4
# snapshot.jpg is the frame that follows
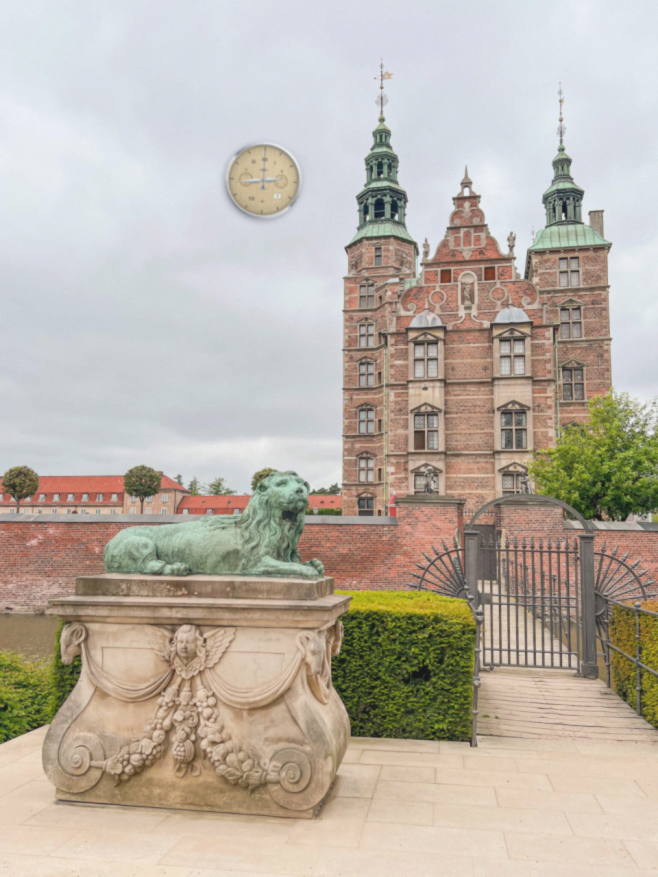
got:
h=2 m=44
